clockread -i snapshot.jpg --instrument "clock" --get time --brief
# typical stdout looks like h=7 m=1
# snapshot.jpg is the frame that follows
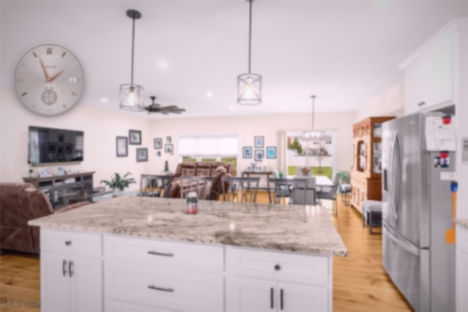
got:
h=1 m=56
